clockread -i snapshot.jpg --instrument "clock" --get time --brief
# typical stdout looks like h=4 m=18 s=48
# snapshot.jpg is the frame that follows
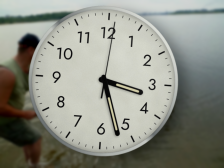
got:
h=3 m=27 s=1
